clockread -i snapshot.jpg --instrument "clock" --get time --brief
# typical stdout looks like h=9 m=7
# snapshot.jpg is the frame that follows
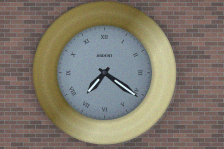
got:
h=7 m=21
